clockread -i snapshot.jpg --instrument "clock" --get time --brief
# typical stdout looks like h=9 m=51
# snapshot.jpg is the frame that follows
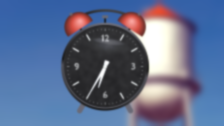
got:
h=6 m=35
